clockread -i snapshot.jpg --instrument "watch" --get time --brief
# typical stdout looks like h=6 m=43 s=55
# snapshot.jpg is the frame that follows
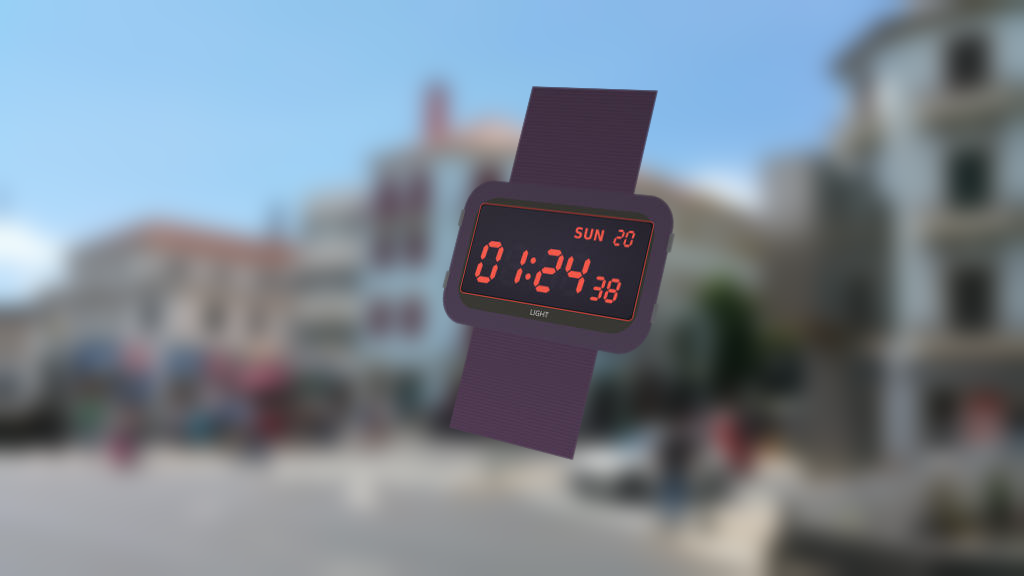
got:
h=1 m=24 s=38
